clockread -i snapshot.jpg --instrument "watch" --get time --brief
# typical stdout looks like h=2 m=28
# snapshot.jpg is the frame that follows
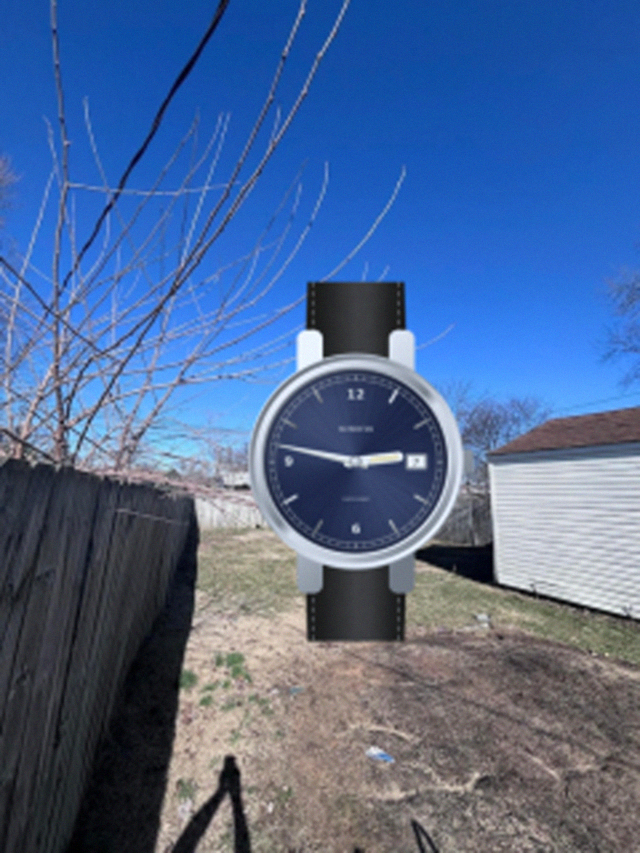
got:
h=2 m=47
